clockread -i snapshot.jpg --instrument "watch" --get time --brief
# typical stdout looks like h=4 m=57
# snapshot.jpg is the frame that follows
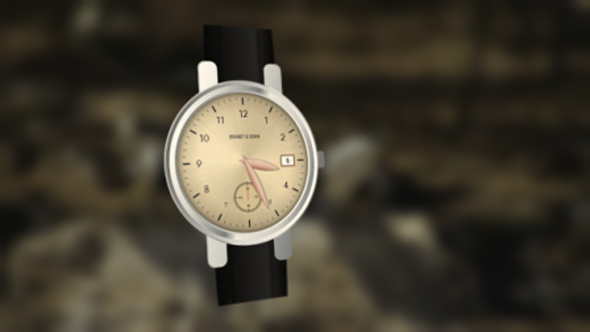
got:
h=3 m=26
